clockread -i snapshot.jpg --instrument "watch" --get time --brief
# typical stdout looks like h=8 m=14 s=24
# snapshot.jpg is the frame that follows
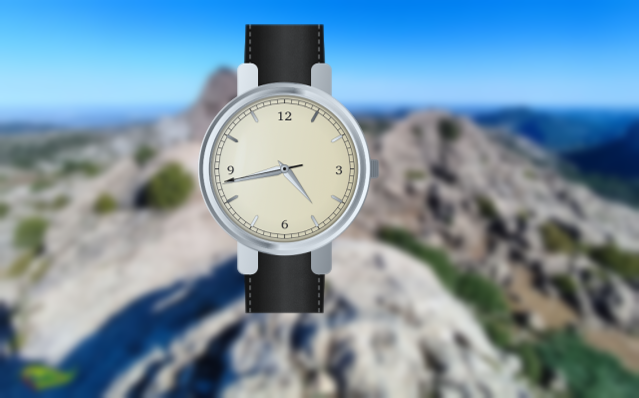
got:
h=4 m=42 s=43
